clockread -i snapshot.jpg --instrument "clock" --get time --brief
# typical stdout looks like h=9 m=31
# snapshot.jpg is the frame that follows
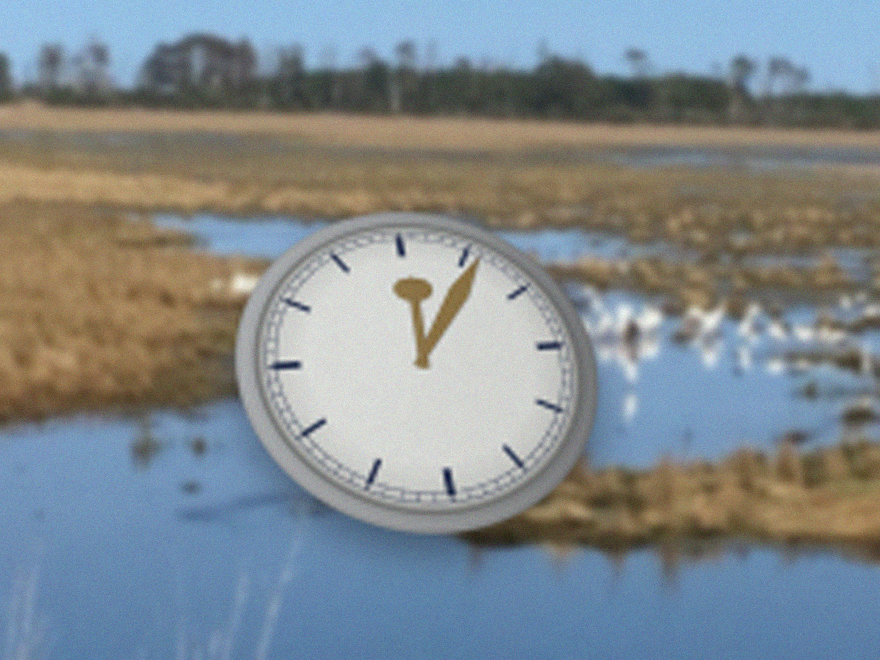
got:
h=12 m=6
